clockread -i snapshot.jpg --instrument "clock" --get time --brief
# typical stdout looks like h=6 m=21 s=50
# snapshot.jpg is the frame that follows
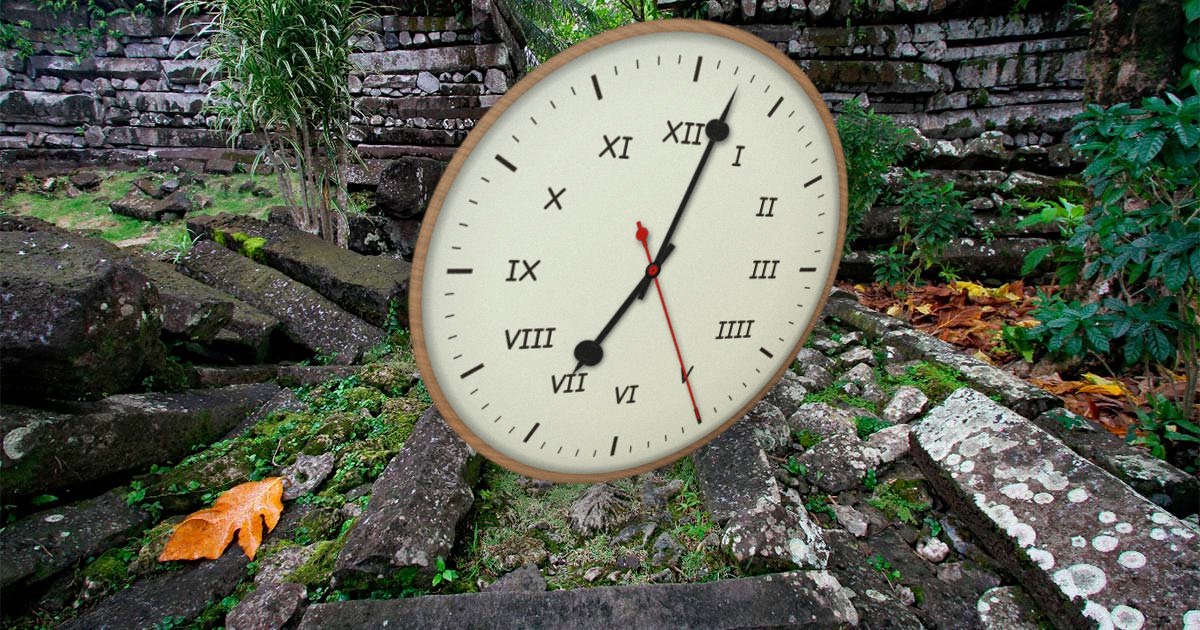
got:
h=7 m=2 s=25
